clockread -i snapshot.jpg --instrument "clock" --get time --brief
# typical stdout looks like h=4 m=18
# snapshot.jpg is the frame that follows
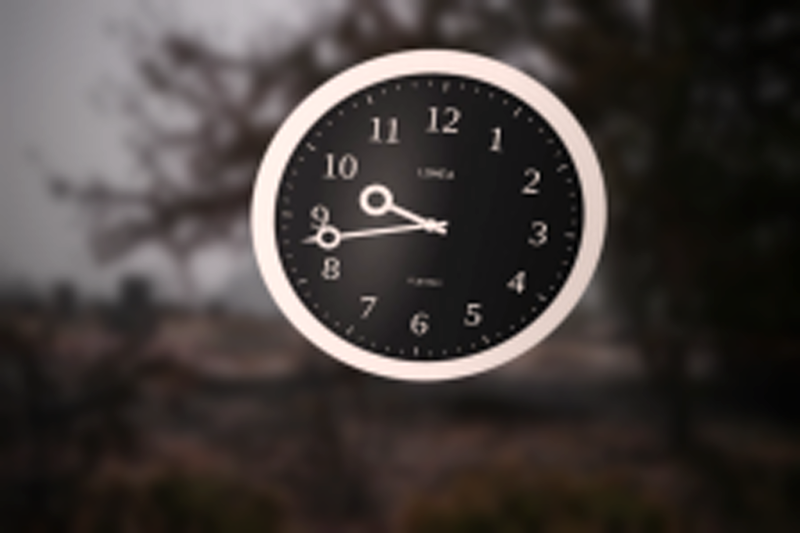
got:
h=9 m=43
